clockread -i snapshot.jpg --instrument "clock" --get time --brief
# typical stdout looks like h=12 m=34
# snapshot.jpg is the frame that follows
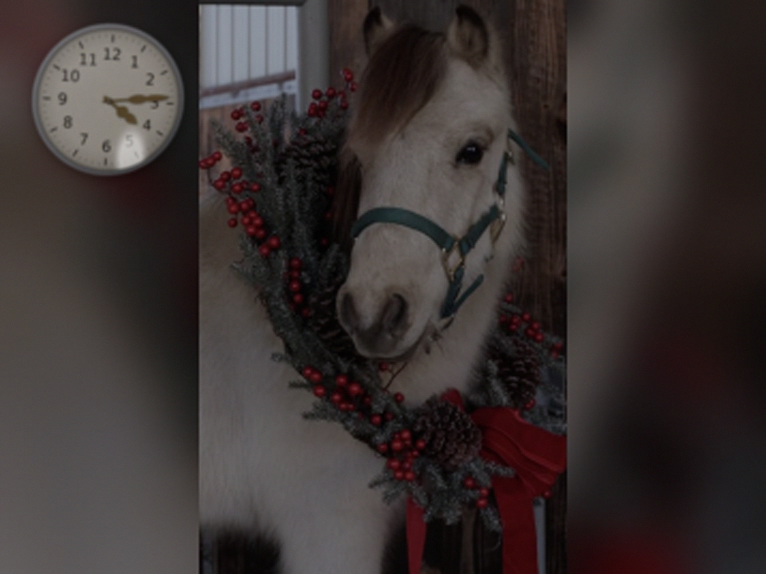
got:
h=4 m=14
